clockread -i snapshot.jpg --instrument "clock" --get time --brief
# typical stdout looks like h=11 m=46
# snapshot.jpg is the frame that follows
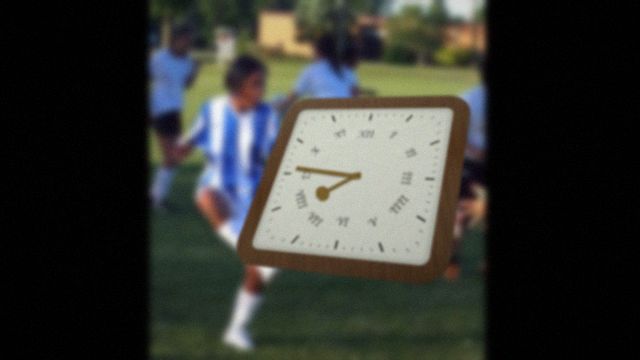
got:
h=7 m=46
